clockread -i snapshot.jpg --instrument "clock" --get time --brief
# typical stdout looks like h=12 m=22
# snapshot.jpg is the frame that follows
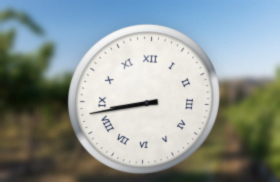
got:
h=8 m=43
